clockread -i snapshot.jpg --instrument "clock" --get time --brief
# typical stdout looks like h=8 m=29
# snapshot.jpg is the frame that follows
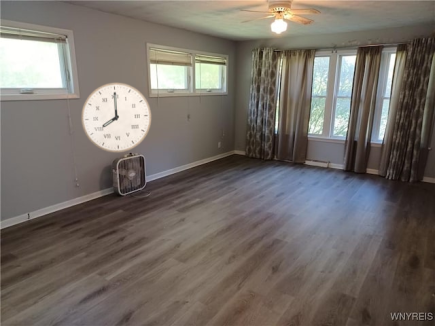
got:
h=8 m=0
